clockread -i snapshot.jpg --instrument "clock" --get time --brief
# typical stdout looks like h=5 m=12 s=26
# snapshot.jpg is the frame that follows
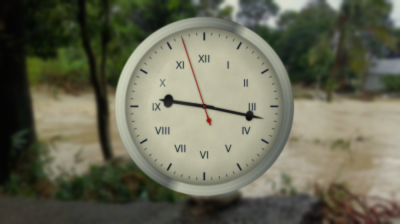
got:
h=9 m=16 s=57
